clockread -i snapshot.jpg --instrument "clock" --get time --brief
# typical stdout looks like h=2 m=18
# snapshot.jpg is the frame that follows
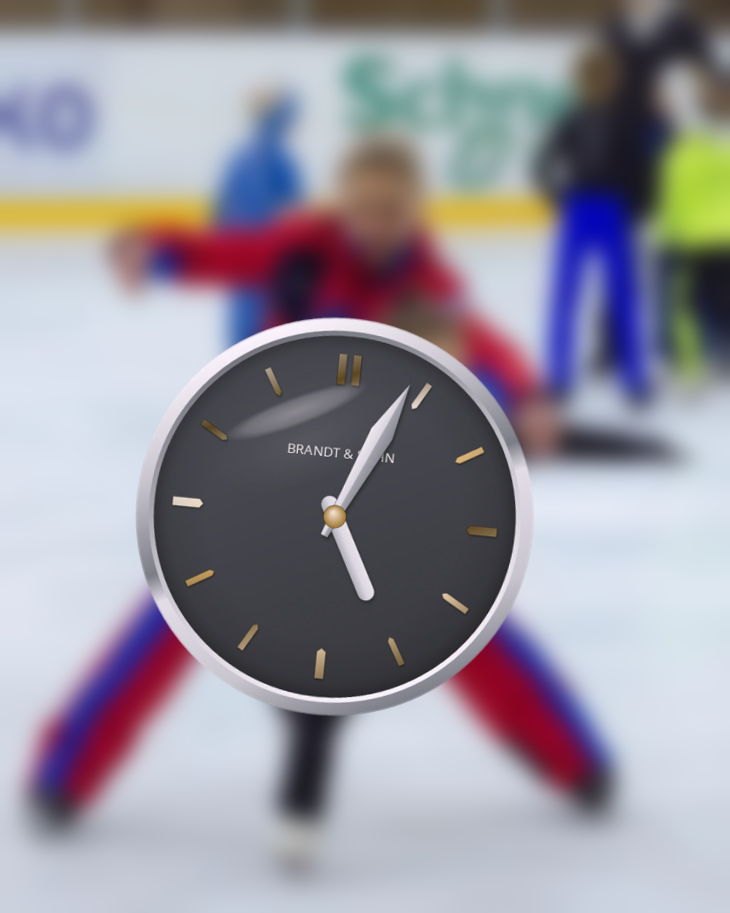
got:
h=5 m=4
